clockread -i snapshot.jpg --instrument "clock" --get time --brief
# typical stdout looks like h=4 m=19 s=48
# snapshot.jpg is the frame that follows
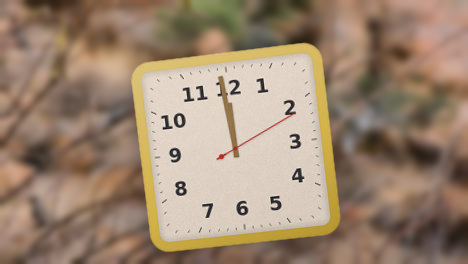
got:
h=11 m=59 s=11
